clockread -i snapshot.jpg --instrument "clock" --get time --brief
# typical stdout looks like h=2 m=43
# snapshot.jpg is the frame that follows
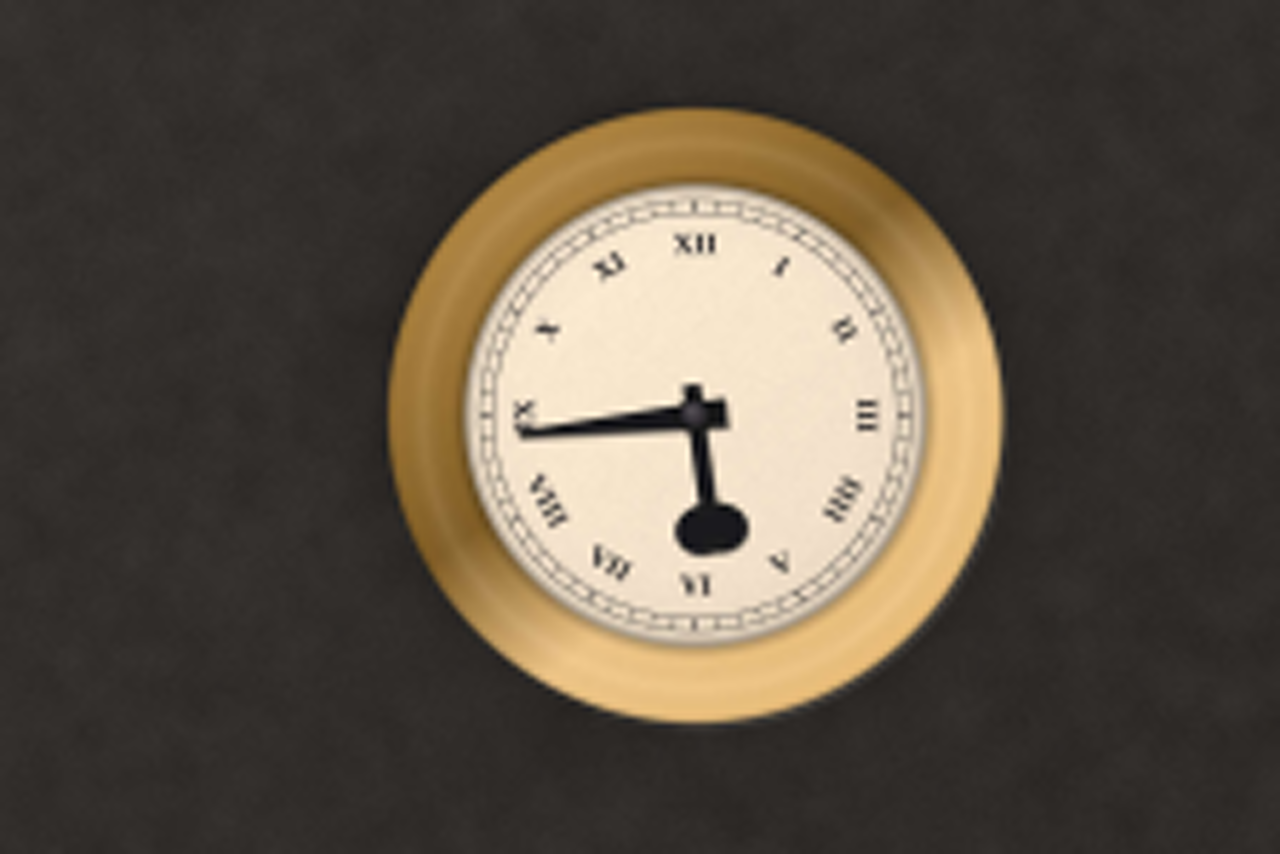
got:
h=5 m=44
